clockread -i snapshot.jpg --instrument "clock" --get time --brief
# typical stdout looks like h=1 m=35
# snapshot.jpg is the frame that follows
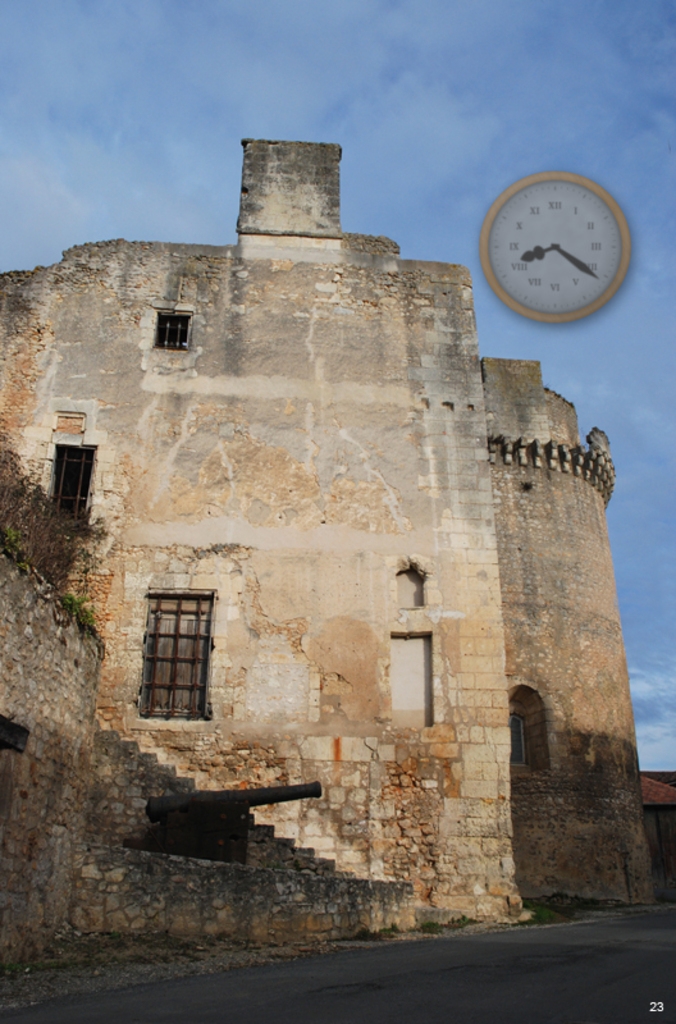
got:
h=8 m=21
